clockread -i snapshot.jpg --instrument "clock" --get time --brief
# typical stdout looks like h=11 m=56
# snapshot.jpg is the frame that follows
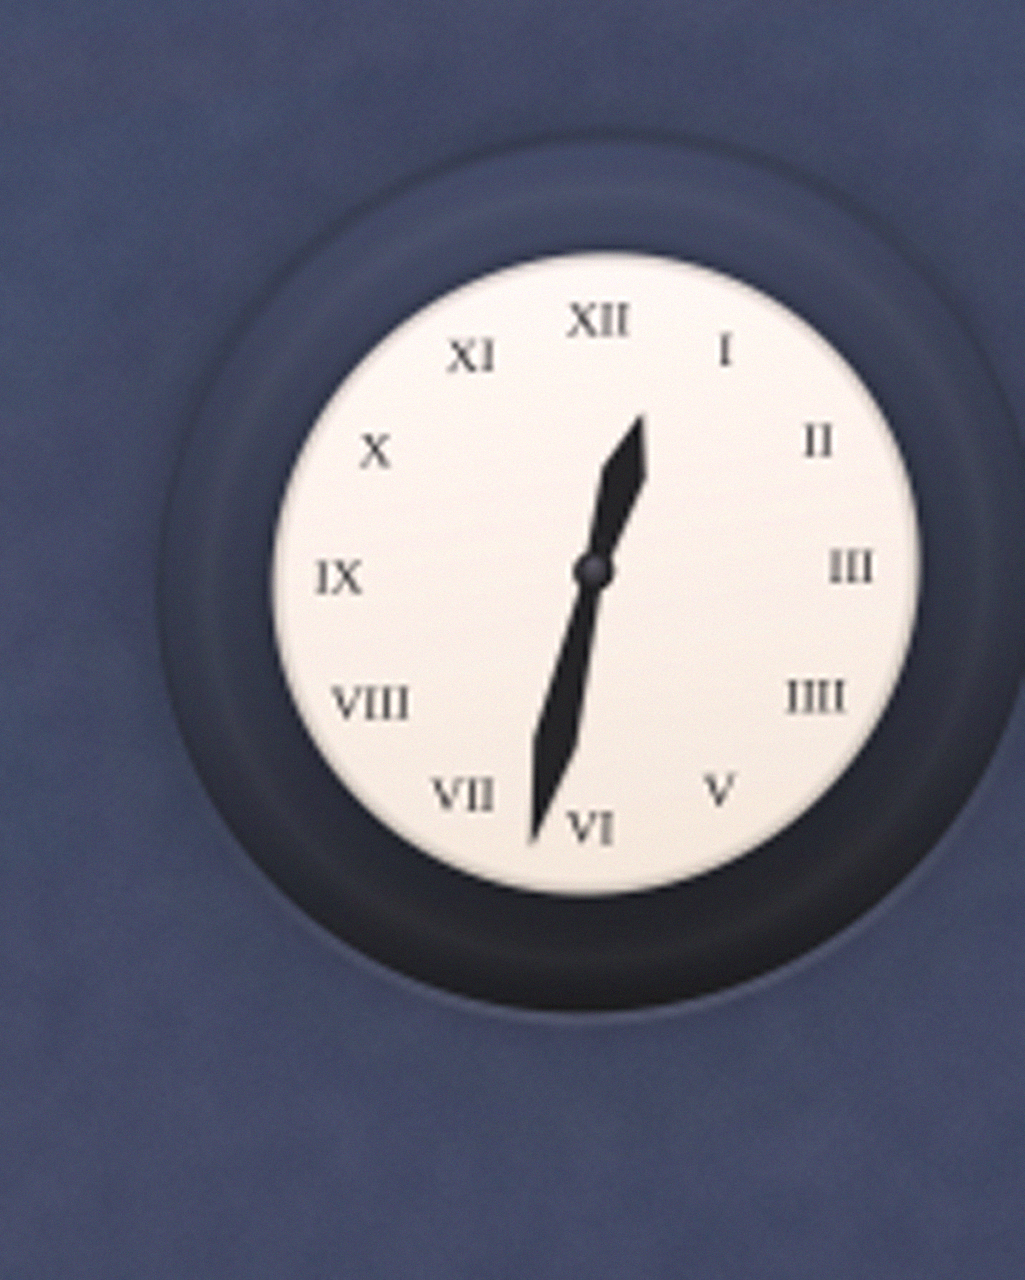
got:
h=12 m=32
